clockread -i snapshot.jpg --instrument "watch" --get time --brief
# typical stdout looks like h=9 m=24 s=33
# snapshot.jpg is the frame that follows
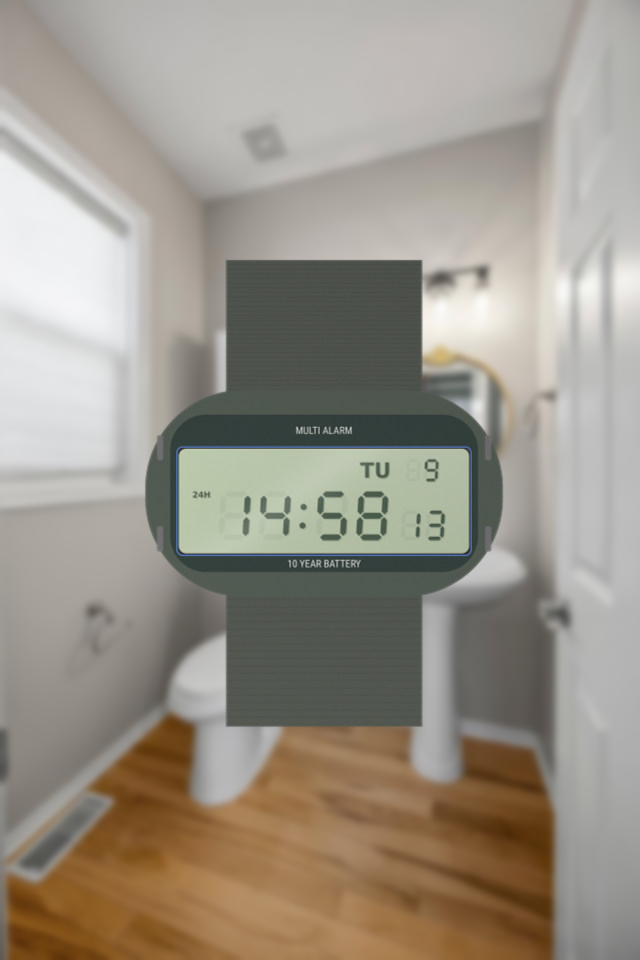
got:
h=14 m=58 s=13
